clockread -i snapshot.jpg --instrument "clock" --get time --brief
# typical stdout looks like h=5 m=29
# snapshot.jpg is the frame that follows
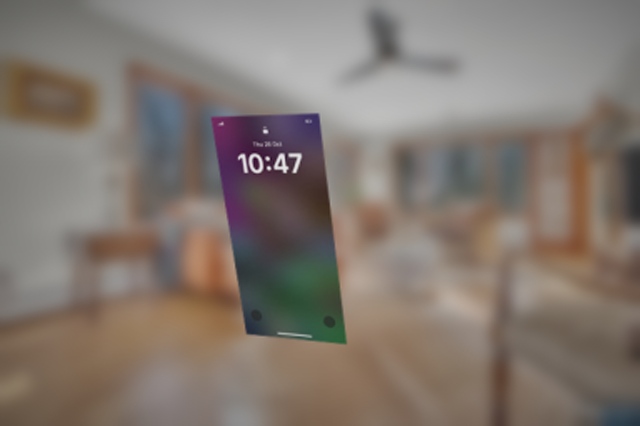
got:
h=10 m=47
